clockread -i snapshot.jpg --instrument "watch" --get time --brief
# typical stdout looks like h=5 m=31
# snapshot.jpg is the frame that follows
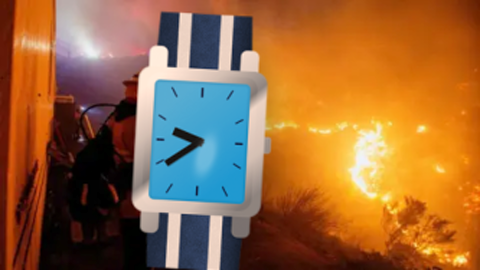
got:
h=9 m=39
